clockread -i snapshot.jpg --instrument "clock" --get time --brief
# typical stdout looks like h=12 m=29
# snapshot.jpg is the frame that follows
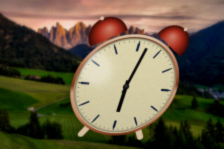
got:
h=6 m=2
